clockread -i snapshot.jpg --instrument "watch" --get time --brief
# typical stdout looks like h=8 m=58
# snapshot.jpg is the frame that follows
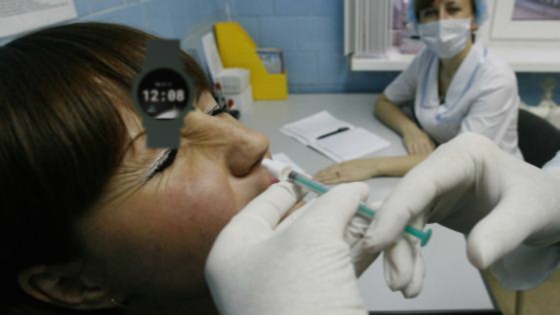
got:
h=12 m=8
